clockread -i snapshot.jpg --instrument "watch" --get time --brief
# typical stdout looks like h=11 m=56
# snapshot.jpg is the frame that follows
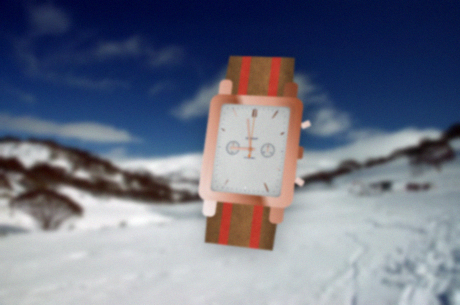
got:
h=8 m=58
